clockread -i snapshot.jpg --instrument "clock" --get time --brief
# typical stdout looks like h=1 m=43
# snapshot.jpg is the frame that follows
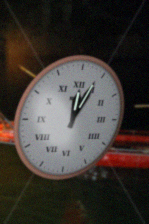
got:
h=12 m=4
